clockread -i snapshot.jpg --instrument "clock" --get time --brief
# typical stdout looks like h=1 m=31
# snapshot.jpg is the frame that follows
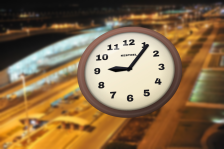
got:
h=9 m=6
